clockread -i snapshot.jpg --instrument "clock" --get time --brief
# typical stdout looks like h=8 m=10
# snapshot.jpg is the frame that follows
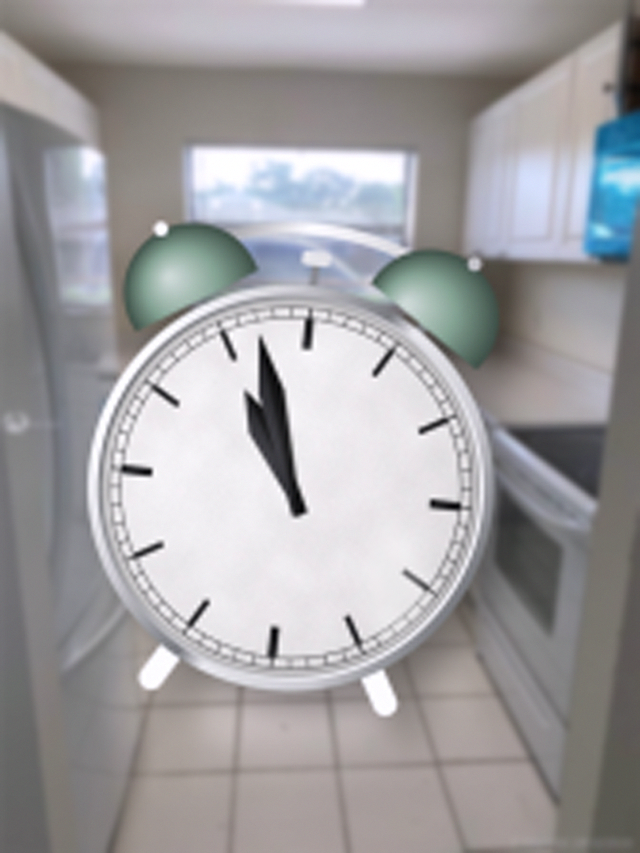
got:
h=10 m=57
